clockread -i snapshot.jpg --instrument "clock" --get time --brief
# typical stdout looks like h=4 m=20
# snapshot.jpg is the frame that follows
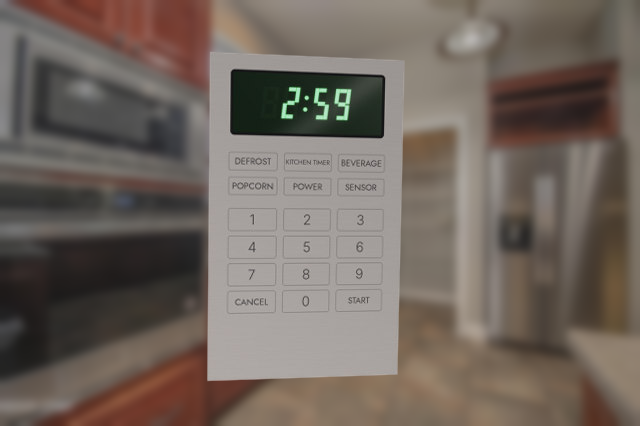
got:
h=2 m=59
